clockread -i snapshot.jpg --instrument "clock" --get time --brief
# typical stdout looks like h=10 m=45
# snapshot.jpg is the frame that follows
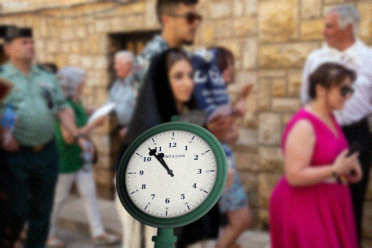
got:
h=10 m=53
